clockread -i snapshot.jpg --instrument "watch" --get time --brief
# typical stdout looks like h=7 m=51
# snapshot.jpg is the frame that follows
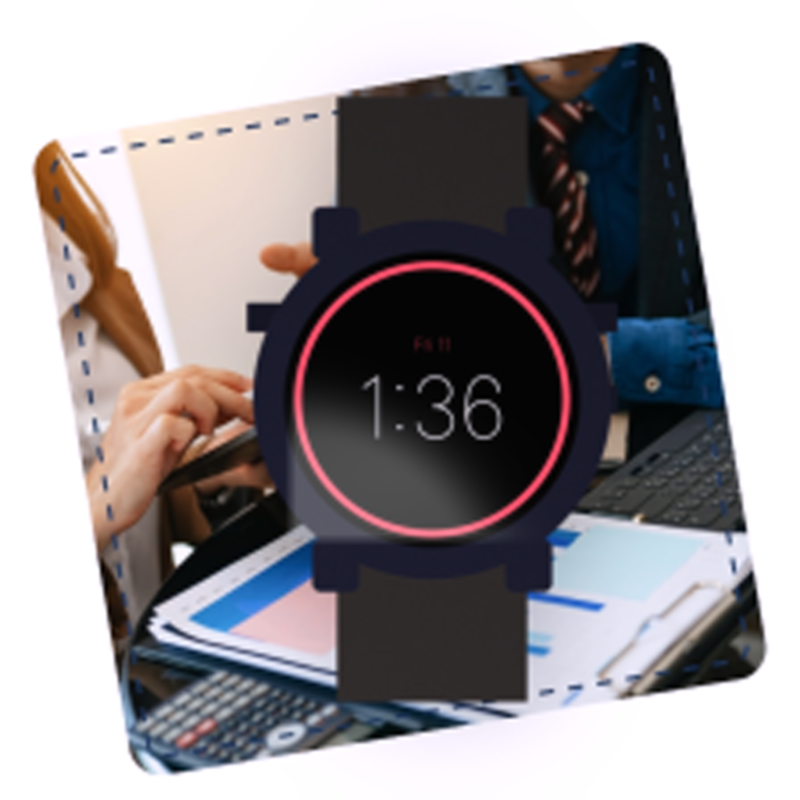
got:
h=1 m=36
